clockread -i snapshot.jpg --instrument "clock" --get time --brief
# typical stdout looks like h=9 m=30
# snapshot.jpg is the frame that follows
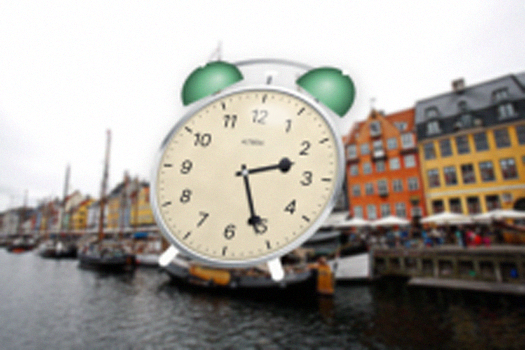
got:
h=2 m=26
